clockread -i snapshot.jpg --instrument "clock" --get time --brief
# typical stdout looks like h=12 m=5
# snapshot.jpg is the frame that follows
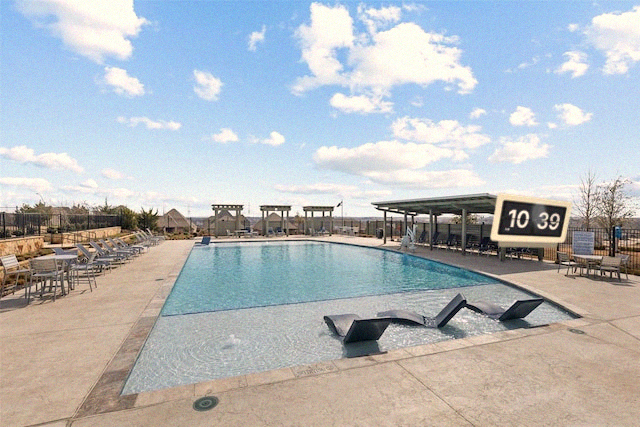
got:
h=10 m=39
